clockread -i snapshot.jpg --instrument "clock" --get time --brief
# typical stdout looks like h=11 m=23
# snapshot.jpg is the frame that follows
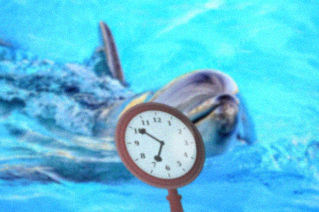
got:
h=6 m=51
